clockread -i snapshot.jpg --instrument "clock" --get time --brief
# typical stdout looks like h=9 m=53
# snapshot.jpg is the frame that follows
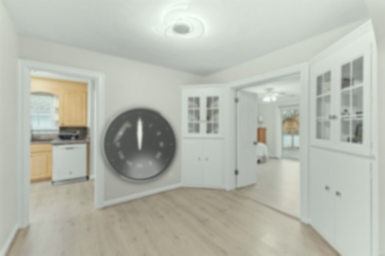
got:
h=12 m=0
